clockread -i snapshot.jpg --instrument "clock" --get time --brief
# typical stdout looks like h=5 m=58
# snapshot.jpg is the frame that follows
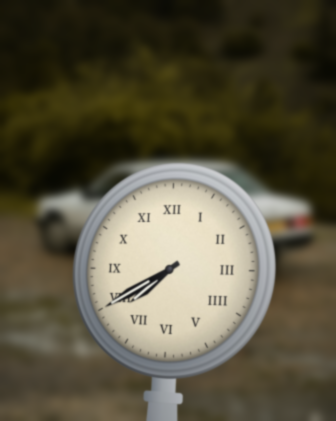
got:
h=7 m=40
